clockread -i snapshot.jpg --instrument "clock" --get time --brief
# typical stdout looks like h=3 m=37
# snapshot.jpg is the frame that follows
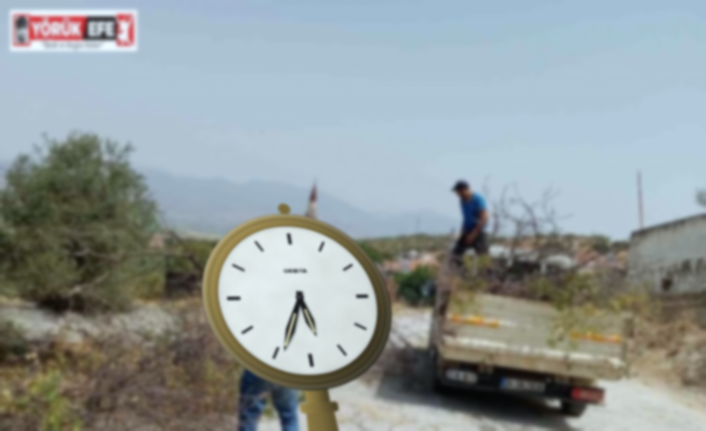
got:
h=5 m=34
